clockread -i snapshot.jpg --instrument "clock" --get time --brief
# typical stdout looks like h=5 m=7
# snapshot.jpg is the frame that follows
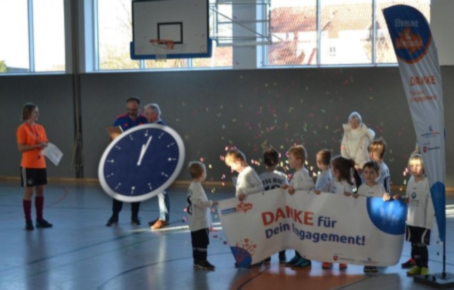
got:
h=12 m=2
